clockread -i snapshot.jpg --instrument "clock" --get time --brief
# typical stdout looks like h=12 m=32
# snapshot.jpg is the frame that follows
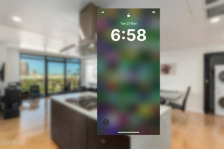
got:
h=6 m=58
